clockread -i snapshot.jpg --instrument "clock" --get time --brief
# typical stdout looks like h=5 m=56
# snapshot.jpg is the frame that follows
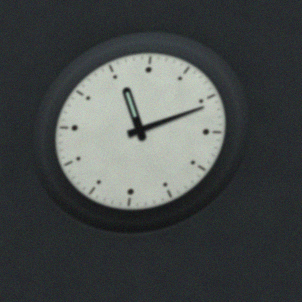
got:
h=11 m=11
